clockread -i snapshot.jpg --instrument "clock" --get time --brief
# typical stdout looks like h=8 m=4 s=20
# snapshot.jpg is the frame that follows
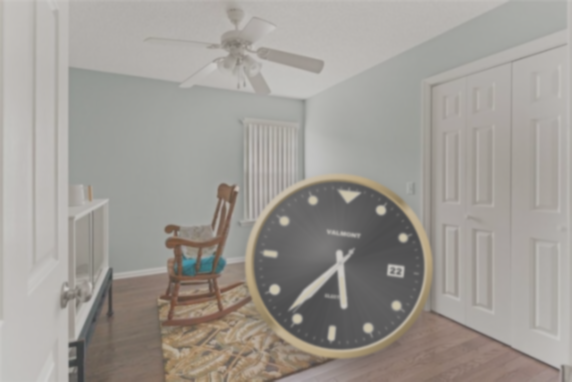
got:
h=5 m=36 s=36
